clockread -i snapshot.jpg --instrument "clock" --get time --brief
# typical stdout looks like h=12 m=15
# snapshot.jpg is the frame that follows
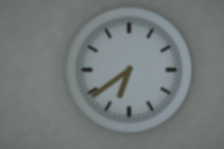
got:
h=6 m=39
